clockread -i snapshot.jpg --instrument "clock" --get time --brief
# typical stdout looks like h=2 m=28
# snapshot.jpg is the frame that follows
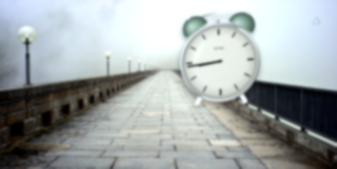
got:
h=8 m=44
